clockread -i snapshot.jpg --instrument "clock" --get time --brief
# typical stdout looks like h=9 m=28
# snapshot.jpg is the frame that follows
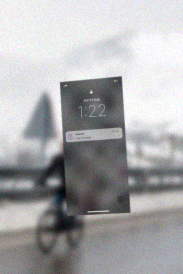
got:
h=1 m=22
